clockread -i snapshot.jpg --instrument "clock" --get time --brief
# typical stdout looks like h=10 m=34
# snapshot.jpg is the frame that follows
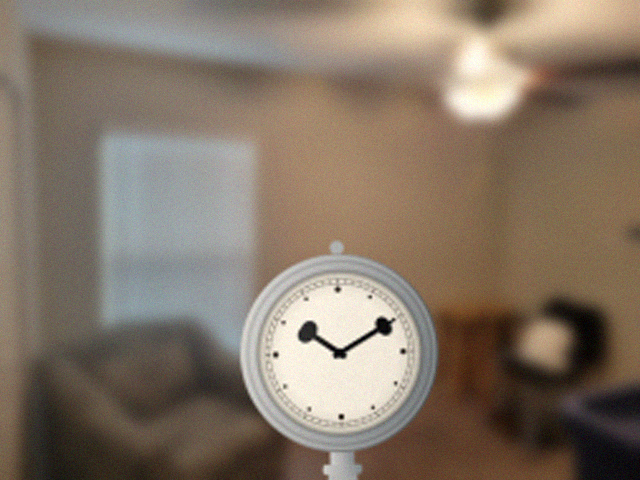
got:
h=10 m=10
